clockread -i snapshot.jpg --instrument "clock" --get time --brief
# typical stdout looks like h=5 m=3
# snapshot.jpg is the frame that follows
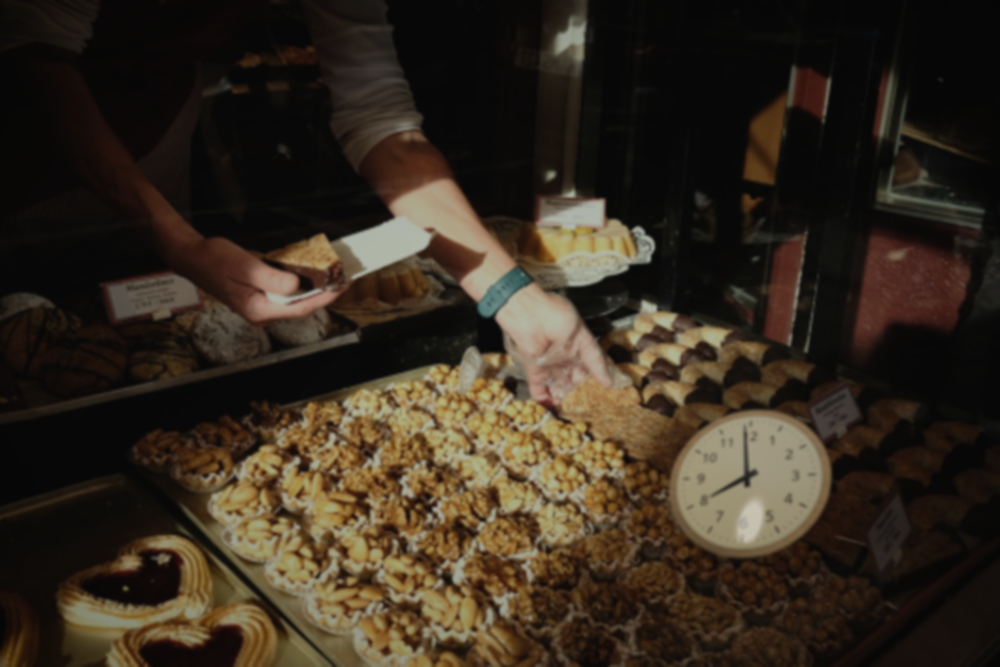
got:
h=7 m=59
